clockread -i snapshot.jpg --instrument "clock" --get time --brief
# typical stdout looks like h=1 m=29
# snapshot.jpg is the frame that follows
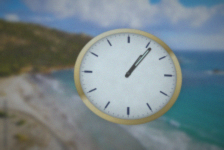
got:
h=1 m=6
